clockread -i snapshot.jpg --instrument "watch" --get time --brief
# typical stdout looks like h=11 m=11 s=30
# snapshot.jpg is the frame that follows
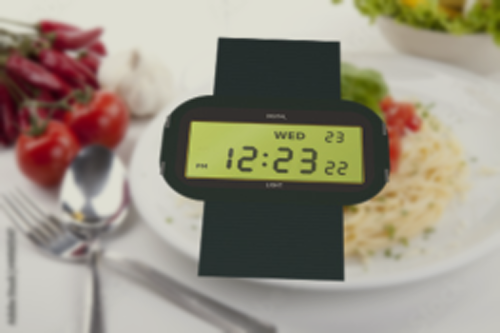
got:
h=12 m=23 s=22
